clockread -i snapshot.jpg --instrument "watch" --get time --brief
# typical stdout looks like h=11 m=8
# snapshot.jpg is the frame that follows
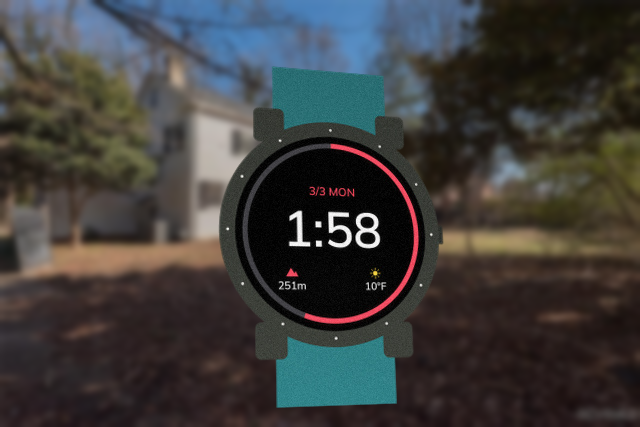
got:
h=1 m=58
